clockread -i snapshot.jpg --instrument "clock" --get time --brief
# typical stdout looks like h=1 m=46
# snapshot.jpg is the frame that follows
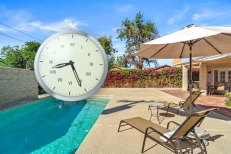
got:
h=8 m=26
